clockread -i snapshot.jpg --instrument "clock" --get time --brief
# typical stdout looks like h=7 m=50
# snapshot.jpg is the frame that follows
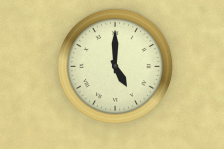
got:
h=5 m=0
